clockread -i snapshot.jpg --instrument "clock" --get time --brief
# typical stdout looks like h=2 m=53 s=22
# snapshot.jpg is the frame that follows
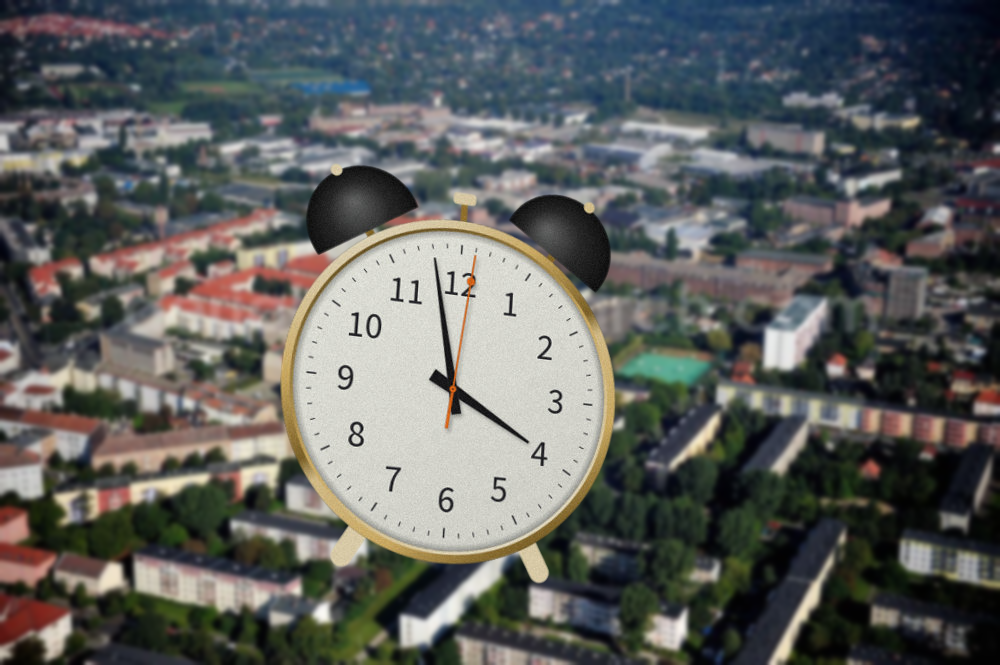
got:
h=3 m=58 s=1
